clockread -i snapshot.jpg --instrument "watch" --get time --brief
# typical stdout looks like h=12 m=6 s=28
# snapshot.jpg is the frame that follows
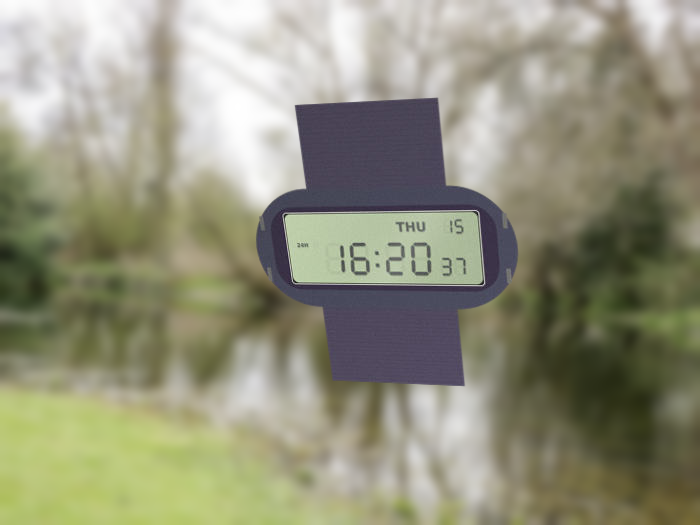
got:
h=16 m=20 s=37
